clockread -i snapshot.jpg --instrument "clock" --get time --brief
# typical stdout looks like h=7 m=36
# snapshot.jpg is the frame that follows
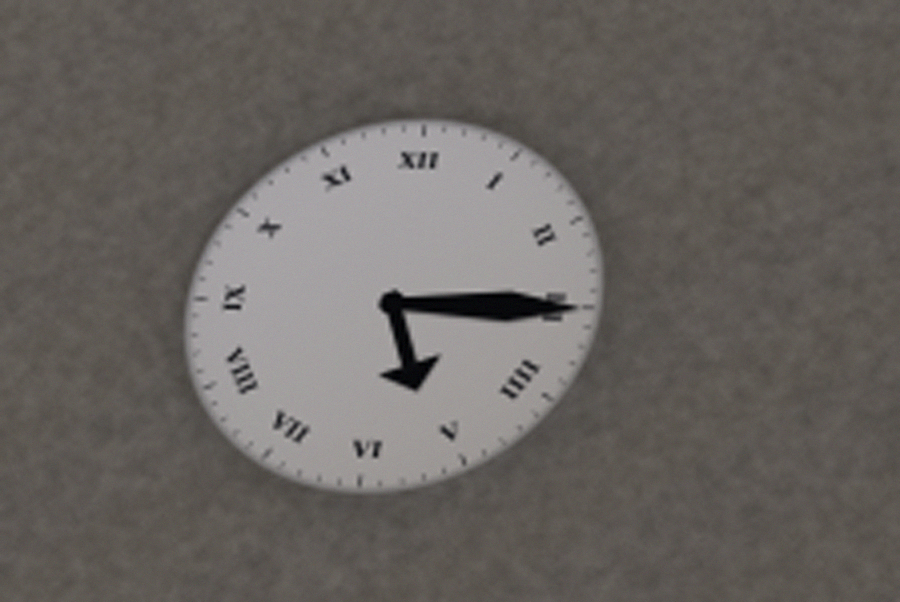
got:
h=5 m=15
